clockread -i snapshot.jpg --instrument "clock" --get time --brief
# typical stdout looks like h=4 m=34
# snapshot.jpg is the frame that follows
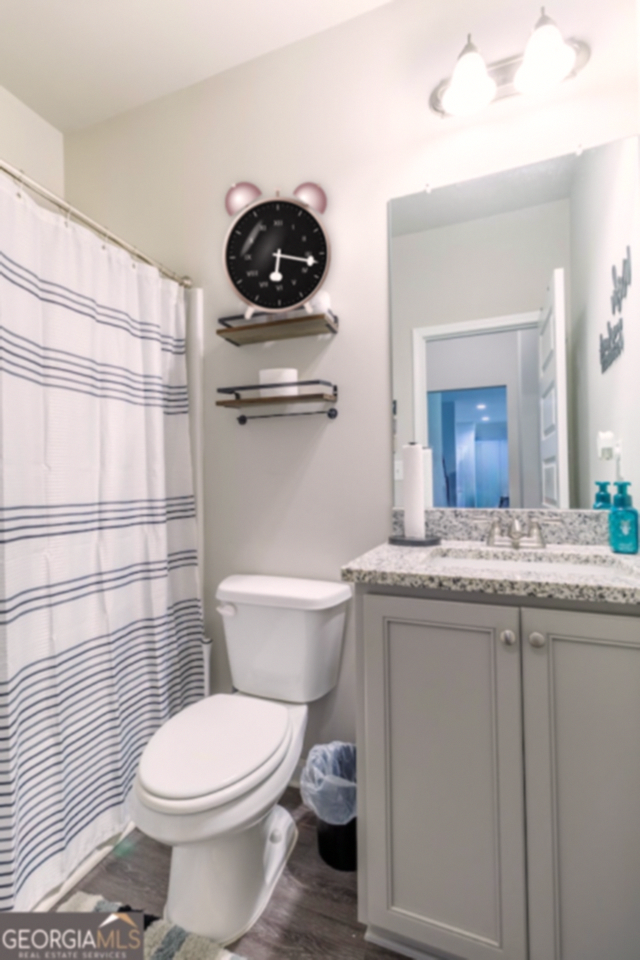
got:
h=6 m=17
